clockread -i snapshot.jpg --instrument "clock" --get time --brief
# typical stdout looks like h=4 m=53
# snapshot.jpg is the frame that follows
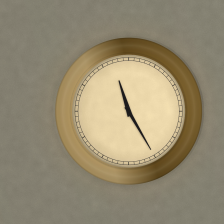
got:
h=11 m=25
